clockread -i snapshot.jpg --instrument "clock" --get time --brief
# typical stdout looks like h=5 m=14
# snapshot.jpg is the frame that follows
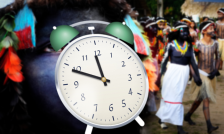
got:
h=11 m=49
